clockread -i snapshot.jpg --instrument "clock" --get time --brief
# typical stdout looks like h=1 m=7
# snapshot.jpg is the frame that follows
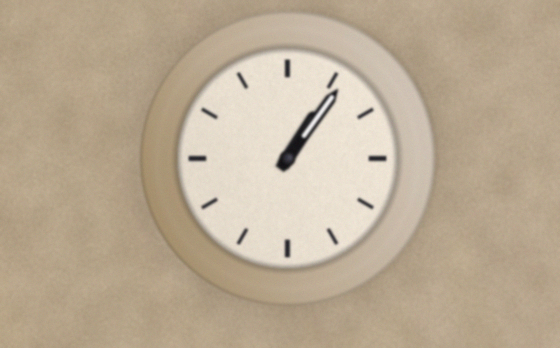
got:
h=1 m=6
